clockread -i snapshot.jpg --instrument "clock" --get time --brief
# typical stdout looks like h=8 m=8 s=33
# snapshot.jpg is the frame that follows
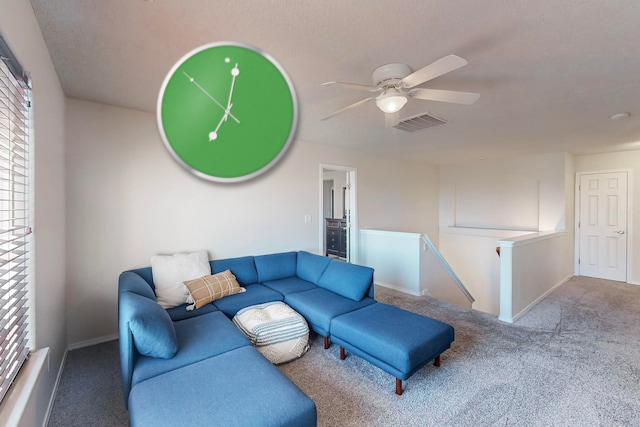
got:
h=7 m=1 s=52
